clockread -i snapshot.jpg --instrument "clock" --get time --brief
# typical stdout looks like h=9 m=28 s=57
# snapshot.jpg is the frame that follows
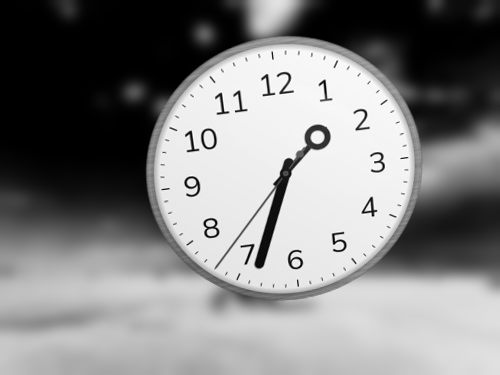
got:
h=1 m=33 s=37
